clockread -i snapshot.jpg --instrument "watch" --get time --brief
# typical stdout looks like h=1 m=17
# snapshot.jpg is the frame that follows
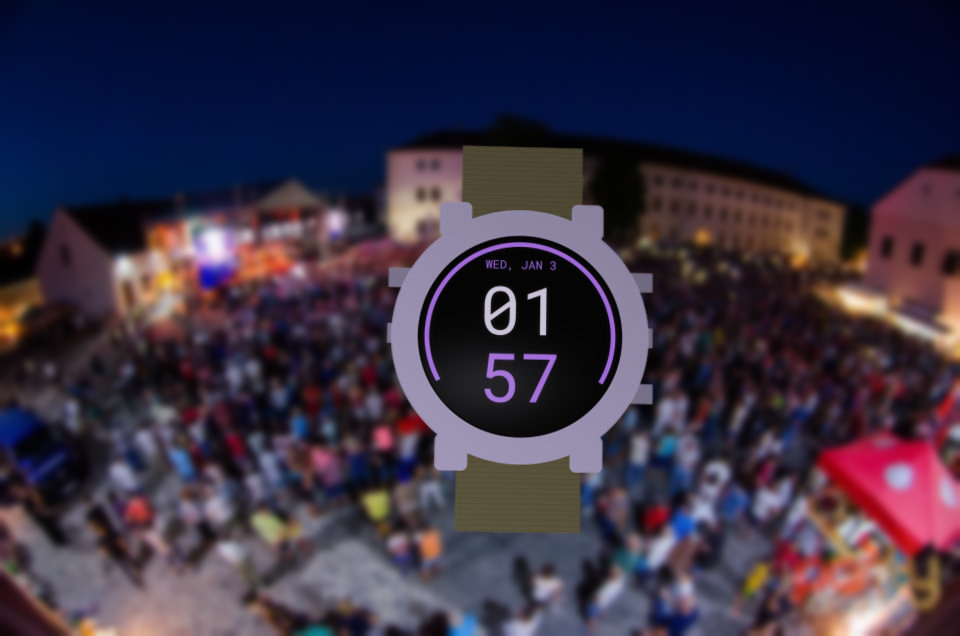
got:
h=1 m=57
